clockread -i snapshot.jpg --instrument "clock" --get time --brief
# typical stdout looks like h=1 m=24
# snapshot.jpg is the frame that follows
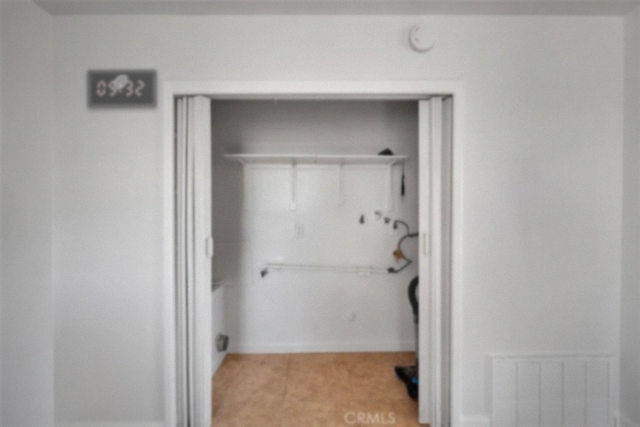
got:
h=5 m=32
